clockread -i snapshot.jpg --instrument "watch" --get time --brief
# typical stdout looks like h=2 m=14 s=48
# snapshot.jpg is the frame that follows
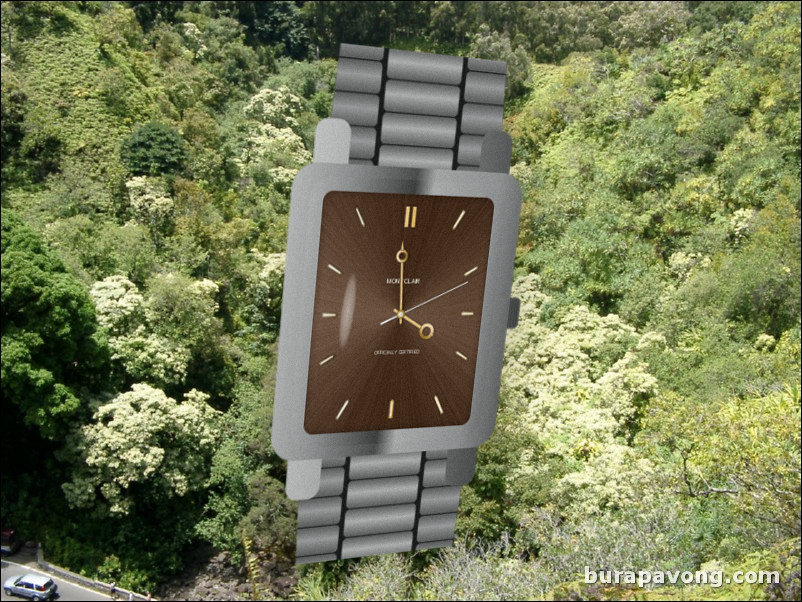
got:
h=3 m=59 s=11
